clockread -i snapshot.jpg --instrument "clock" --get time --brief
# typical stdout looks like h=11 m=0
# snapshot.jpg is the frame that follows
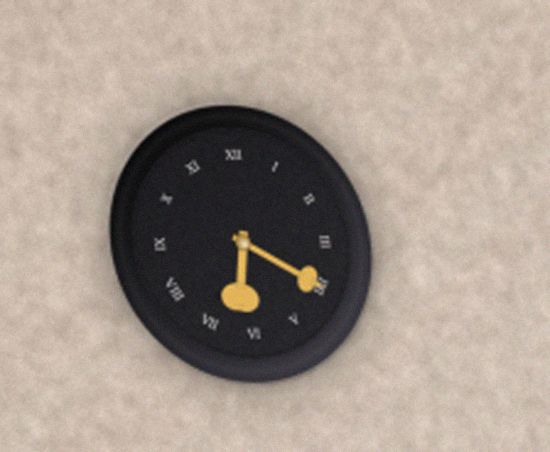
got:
h=6 m=20
